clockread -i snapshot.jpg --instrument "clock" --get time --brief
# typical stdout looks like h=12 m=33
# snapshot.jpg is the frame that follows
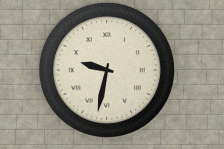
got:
h=9 m=32
